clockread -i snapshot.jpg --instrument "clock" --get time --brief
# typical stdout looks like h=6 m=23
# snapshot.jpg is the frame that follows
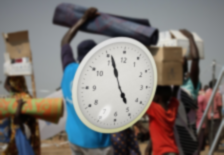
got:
h=4 m=56
